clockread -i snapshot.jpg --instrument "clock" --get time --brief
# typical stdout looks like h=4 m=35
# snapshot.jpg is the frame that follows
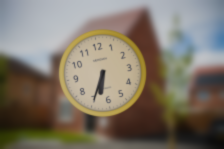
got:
h=6 m=35
